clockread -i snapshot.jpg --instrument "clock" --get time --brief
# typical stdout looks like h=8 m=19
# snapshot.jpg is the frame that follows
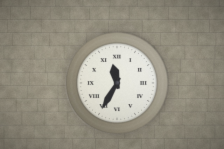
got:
h=11 m=35
